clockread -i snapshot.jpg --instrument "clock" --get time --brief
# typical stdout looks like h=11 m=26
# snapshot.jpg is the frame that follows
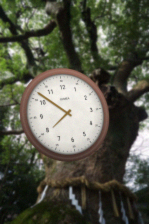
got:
h=7 m=52
